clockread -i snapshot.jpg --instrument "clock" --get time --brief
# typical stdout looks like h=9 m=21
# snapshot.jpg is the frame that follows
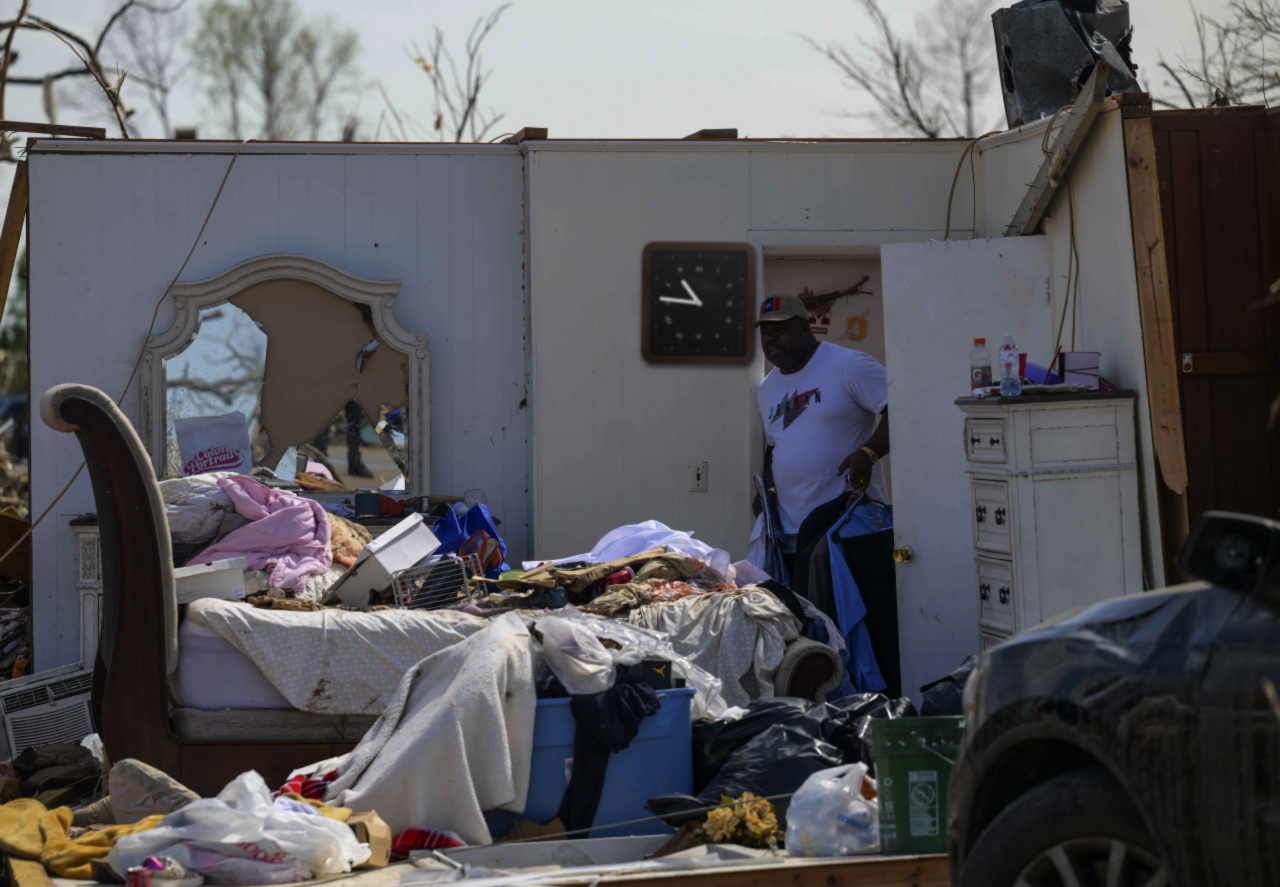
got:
h=10 m=46
